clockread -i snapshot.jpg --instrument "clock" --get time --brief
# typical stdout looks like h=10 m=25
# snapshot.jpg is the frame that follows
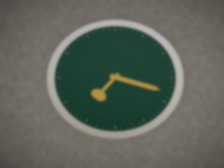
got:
h=7 m=18
